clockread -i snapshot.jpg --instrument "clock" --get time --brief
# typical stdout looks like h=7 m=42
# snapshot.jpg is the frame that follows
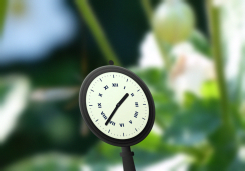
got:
h=1 m=37
